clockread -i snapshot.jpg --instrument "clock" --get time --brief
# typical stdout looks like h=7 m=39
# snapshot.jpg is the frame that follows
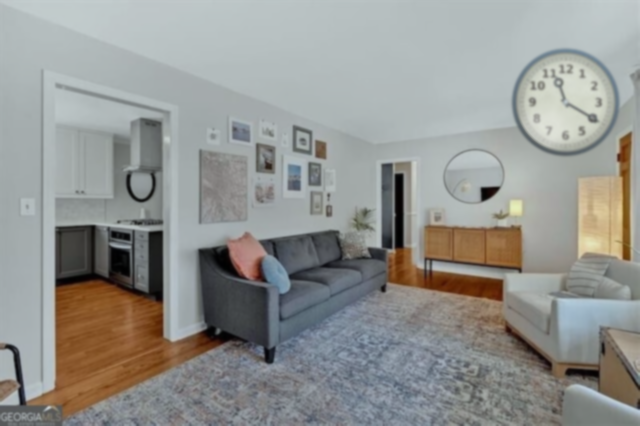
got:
h=11 m=20
